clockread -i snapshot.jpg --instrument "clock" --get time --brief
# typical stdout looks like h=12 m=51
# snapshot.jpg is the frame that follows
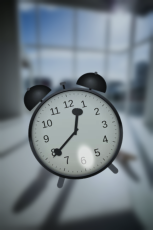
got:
h=12 m=39
